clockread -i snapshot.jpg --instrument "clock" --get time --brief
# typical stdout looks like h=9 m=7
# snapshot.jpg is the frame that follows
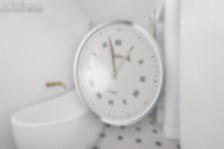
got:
h=12 m=57
